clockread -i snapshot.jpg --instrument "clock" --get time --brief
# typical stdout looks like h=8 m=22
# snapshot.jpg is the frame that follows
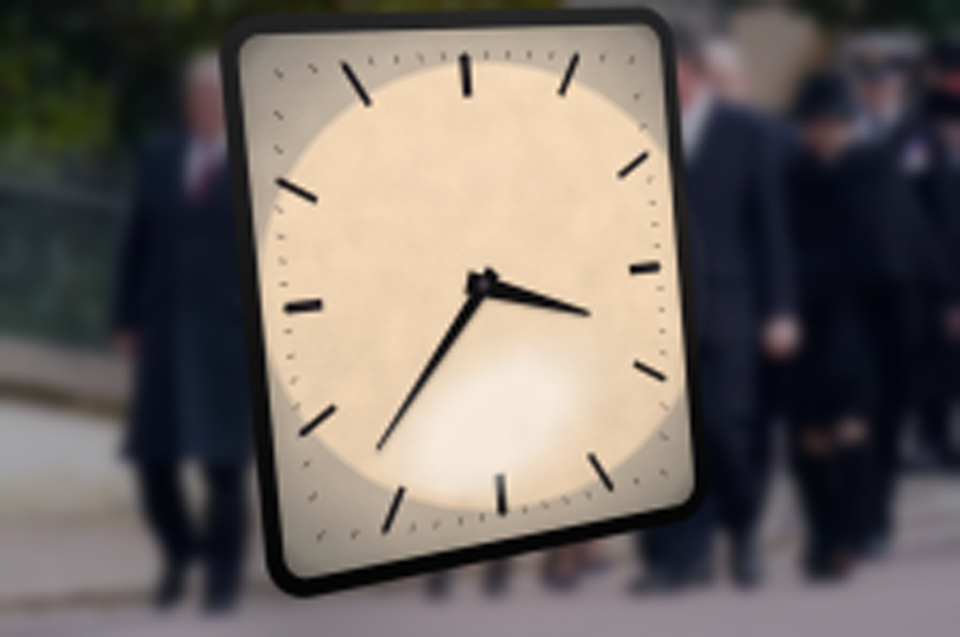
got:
h=3 m=37
